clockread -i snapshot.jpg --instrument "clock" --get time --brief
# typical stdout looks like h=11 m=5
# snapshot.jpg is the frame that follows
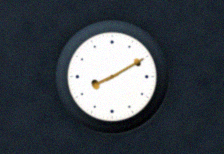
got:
h=8 m=10
